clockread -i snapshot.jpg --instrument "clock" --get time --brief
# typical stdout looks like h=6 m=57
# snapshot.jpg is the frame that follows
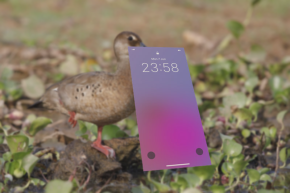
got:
h=23 m=58
